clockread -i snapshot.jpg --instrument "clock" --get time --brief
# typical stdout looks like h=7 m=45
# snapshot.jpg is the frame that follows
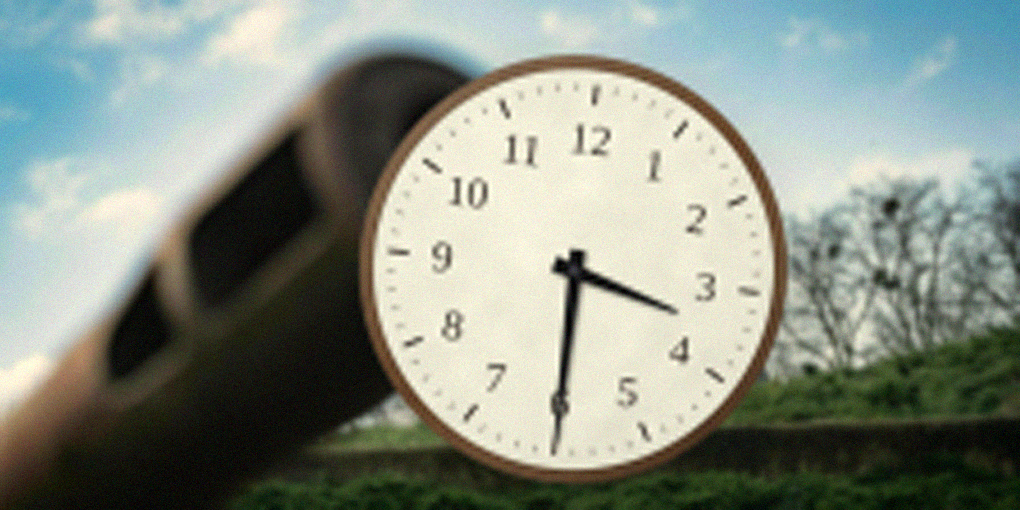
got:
h=3 m=30
